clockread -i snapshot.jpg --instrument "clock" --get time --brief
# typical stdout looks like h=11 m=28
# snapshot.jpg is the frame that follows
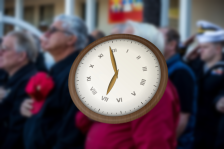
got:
h=6 m=59
